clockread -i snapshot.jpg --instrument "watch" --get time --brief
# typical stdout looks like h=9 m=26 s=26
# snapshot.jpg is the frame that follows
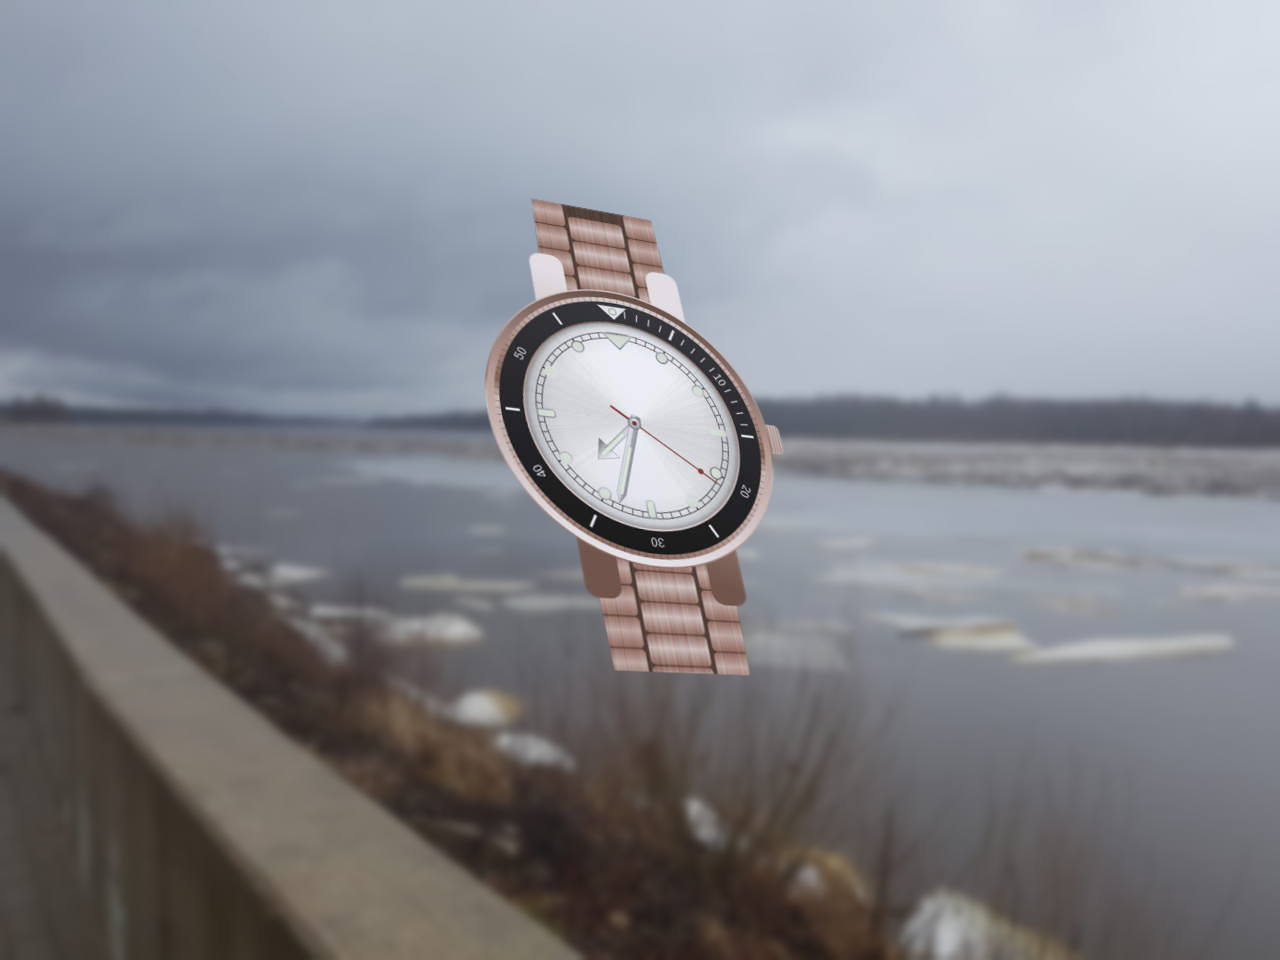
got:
h=7 m=33 s=21
